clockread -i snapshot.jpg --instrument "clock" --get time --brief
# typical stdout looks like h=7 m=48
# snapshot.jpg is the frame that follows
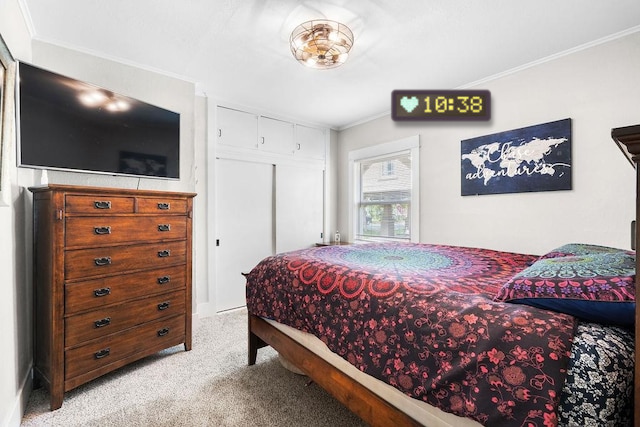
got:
h=10 m=38
